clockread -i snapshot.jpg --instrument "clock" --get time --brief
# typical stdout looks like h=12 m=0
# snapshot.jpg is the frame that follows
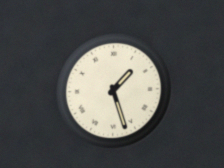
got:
h=1 m=27
